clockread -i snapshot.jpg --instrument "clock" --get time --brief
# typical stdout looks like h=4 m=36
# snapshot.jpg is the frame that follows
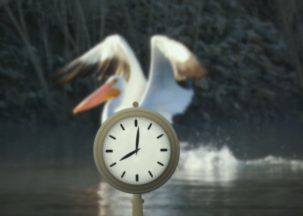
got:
h=8 m=1
